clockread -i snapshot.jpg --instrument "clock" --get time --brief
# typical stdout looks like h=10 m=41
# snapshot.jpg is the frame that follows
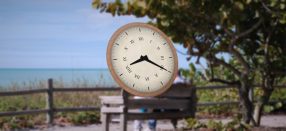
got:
h=8 m=20
